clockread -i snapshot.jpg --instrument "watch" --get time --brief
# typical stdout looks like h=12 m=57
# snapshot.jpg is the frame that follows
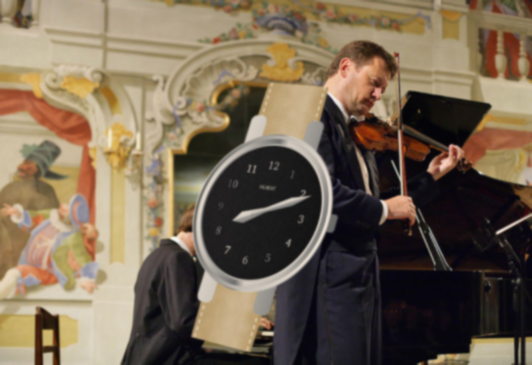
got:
h=8 m=11
